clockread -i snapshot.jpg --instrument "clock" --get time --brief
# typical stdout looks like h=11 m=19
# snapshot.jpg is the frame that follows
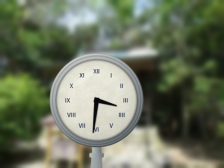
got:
h=3 m=31
